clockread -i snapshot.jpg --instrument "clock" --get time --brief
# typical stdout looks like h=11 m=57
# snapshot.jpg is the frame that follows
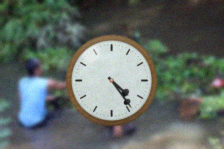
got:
h=4 m=24
